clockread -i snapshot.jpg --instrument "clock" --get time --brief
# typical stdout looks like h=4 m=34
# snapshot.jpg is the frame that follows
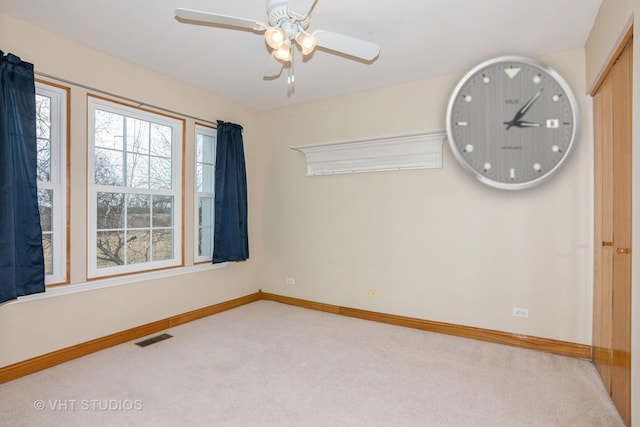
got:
h=3 m=7
